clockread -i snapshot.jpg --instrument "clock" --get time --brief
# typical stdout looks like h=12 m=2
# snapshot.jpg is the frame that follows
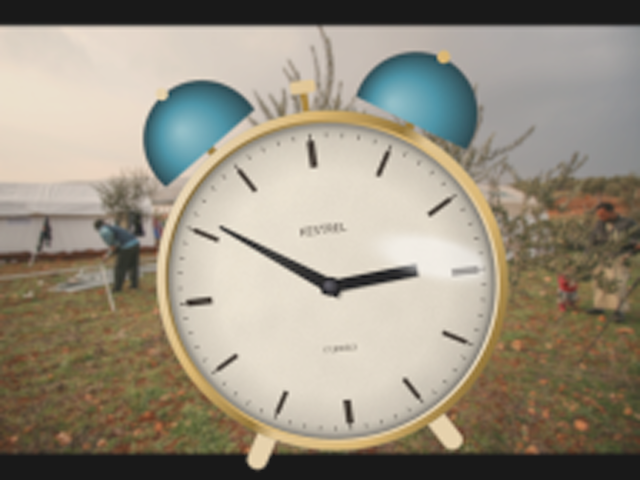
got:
h=2 m=51
